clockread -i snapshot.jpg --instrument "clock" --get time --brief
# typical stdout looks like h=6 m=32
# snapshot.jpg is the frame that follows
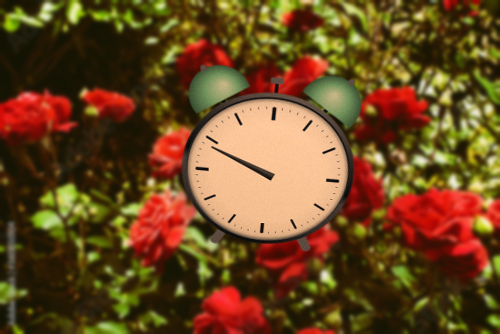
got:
h=9 m=49
